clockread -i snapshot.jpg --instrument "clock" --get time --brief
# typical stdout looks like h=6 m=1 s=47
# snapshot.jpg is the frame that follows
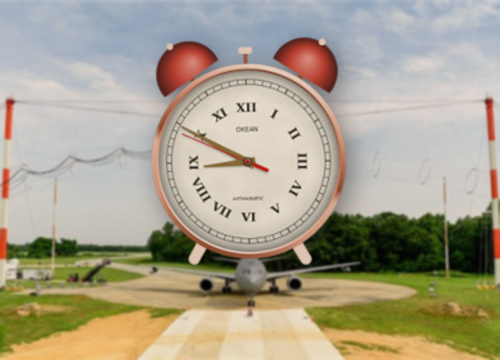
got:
h=8 m=49 s=49
